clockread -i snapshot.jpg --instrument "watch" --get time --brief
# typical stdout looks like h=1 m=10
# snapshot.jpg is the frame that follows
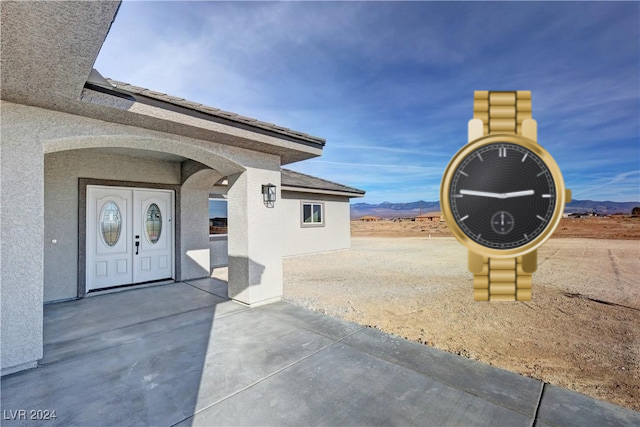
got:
h=2 m=46
